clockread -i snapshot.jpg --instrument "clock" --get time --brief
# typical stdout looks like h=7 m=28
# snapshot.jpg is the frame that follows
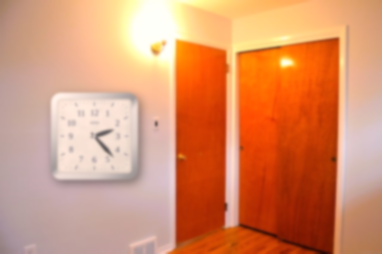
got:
h=2 m=23
